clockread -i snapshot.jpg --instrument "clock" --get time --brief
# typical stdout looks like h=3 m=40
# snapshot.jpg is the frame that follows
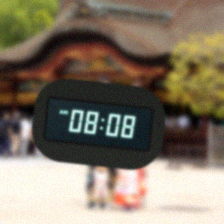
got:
h=8 m=8
